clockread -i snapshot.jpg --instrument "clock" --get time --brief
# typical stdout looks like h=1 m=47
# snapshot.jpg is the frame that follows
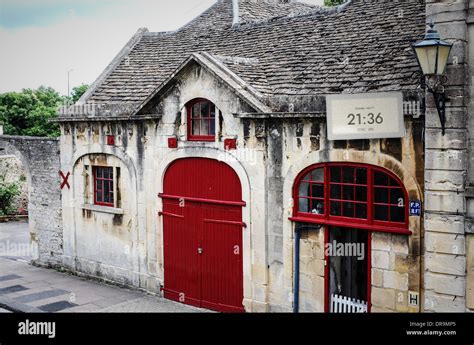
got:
h=21 m=36
